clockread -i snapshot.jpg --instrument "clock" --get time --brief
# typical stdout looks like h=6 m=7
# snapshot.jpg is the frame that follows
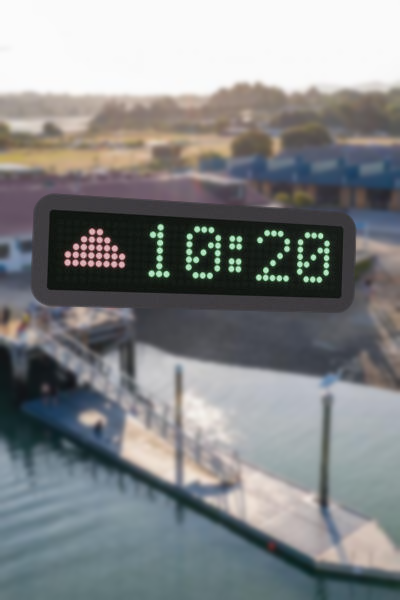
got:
h=10 m=20
